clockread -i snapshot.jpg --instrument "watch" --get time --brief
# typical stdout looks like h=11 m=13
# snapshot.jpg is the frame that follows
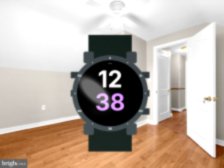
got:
h=12 m=38
